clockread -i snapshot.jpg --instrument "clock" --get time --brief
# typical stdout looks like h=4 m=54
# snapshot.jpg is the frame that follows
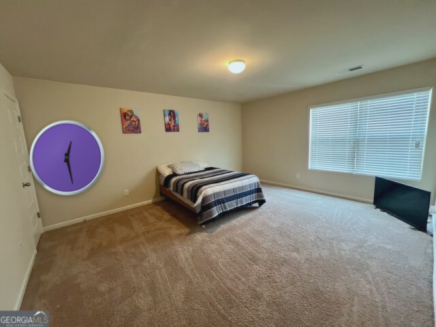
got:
h=12 m=28
